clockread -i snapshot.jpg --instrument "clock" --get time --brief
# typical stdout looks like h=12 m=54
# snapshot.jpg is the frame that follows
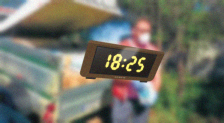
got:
h=18 m=25
